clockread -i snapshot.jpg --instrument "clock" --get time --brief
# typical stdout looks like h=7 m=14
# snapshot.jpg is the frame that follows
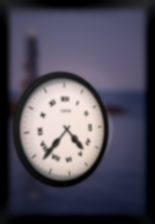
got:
h=4 m=38
